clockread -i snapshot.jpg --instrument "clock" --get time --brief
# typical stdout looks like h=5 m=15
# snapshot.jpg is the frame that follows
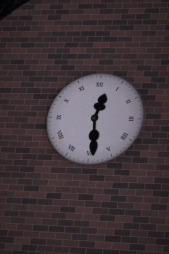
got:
h=12 m=29
